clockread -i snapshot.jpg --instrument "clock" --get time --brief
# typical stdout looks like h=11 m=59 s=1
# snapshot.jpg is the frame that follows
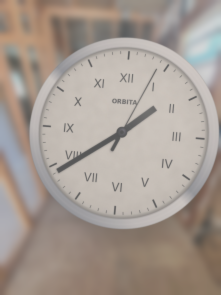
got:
h=1 m=39 s=4
